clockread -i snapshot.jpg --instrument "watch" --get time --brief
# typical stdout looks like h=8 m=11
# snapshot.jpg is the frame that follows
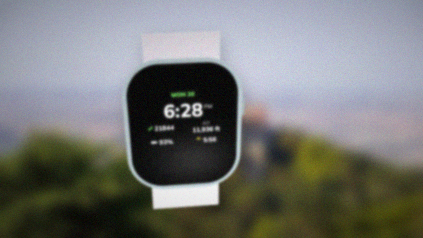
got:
h=6 m=28
